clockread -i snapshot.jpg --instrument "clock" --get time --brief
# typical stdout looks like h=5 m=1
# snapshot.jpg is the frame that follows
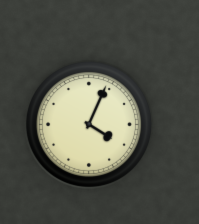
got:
h=4 m=4
